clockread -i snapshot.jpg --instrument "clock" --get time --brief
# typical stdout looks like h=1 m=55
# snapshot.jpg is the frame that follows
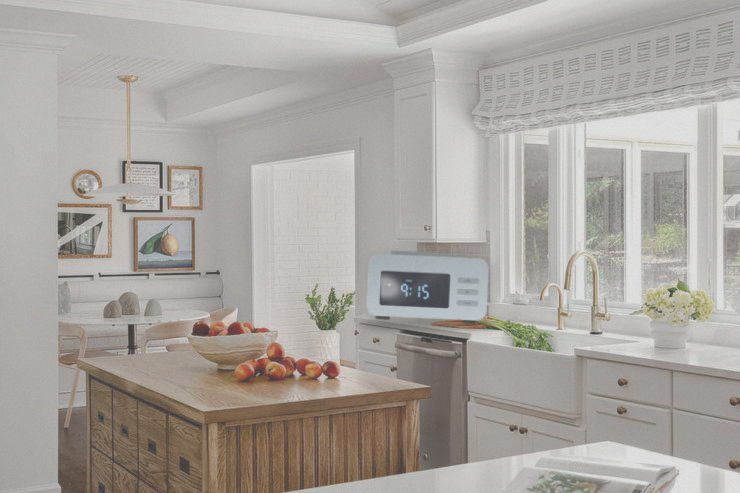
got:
h=9 m=15
